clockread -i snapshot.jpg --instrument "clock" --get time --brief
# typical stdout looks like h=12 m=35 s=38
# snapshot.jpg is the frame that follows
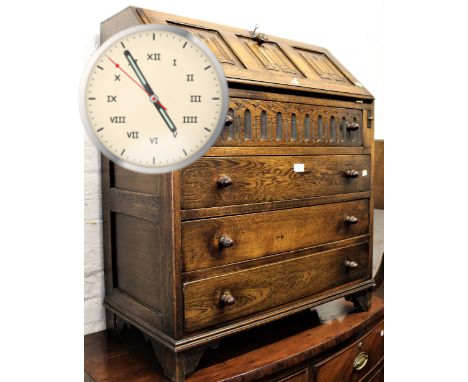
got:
h=4 m=54 s=52
